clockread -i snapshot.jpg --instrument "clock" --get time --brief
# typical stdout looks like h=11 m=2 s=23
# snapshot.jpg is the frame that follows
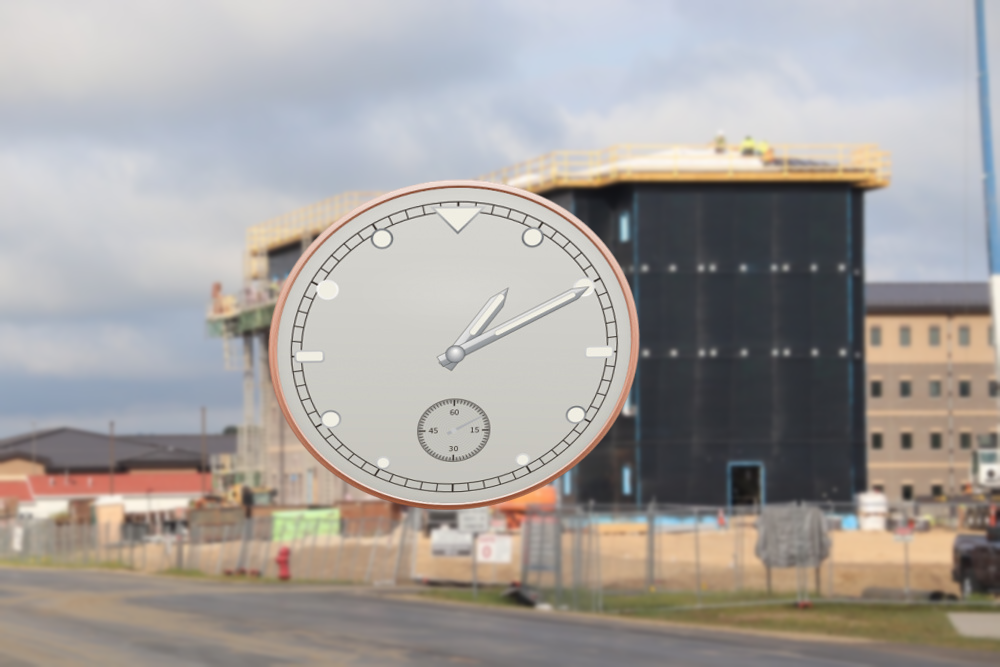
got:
h=1 m=10 s=10
